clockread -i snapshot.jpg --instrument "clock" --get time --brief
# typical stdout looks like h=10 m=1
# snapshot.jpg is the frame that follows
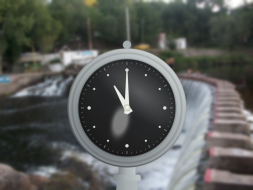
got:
h=11 m=0
